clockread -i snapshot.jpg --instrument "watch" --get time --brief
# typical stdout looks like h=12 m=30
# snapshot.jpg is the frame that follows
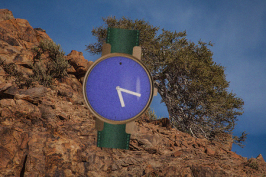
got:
h=5 m=17
